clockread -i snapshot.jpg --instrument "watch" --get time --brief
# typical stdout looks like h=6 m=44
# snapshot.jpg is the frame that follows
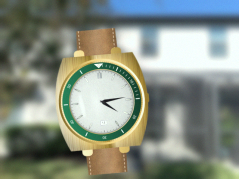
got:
h=4 m=14
